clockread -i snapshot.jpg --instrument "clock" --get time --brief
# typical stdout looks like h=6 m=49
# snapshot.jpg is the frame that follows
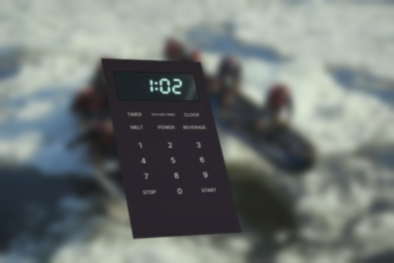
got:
h=1 m=2
